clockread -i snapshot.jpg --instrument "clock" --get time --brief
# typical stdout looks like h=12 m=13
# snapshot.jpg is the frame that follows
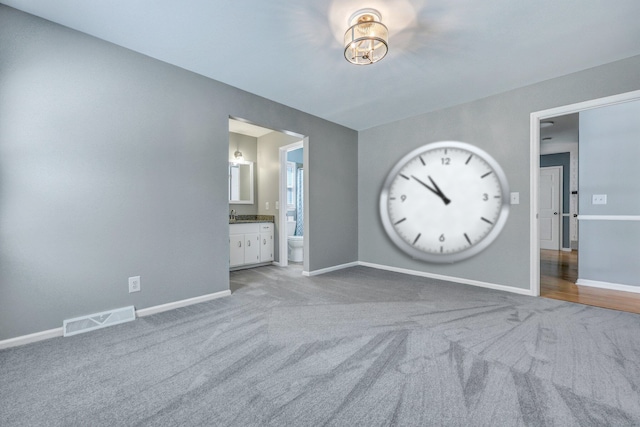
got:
h=10 m=51
